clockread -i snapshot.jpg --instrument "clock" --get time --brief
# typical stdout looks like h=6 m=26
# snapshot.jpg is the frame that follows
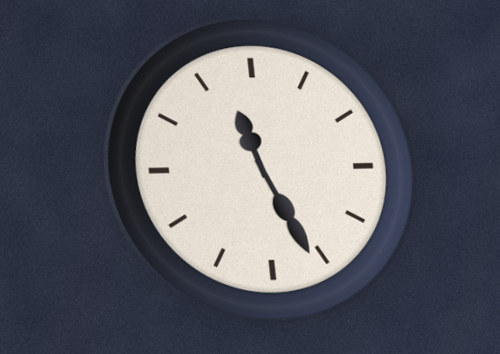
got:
h=11 m=26
